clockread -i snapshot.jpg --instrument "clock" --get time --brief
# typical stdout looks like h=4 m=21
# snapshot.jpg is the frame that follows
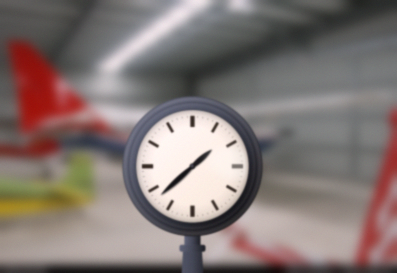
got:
h=1 m=38
